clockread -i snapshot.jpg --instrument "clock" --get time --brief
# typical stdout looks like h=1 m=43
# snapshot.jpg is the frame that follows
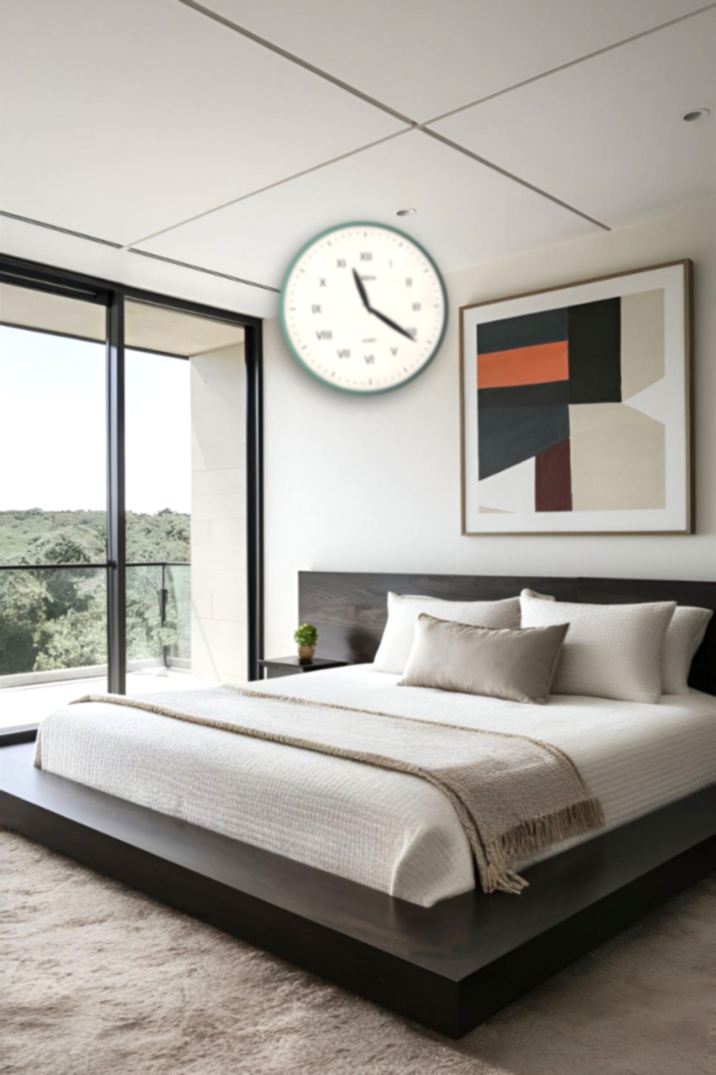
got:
h=11 m=21
